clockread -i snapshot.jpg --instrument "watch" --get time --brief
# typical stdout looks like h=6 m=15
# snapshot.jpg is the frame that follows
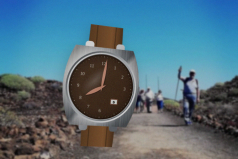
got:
h=8 m=1
